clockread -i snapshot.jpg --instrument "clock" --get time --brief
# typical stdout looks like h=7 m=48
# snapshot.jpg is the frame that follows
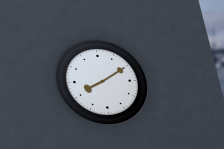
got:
h=8 m=10
